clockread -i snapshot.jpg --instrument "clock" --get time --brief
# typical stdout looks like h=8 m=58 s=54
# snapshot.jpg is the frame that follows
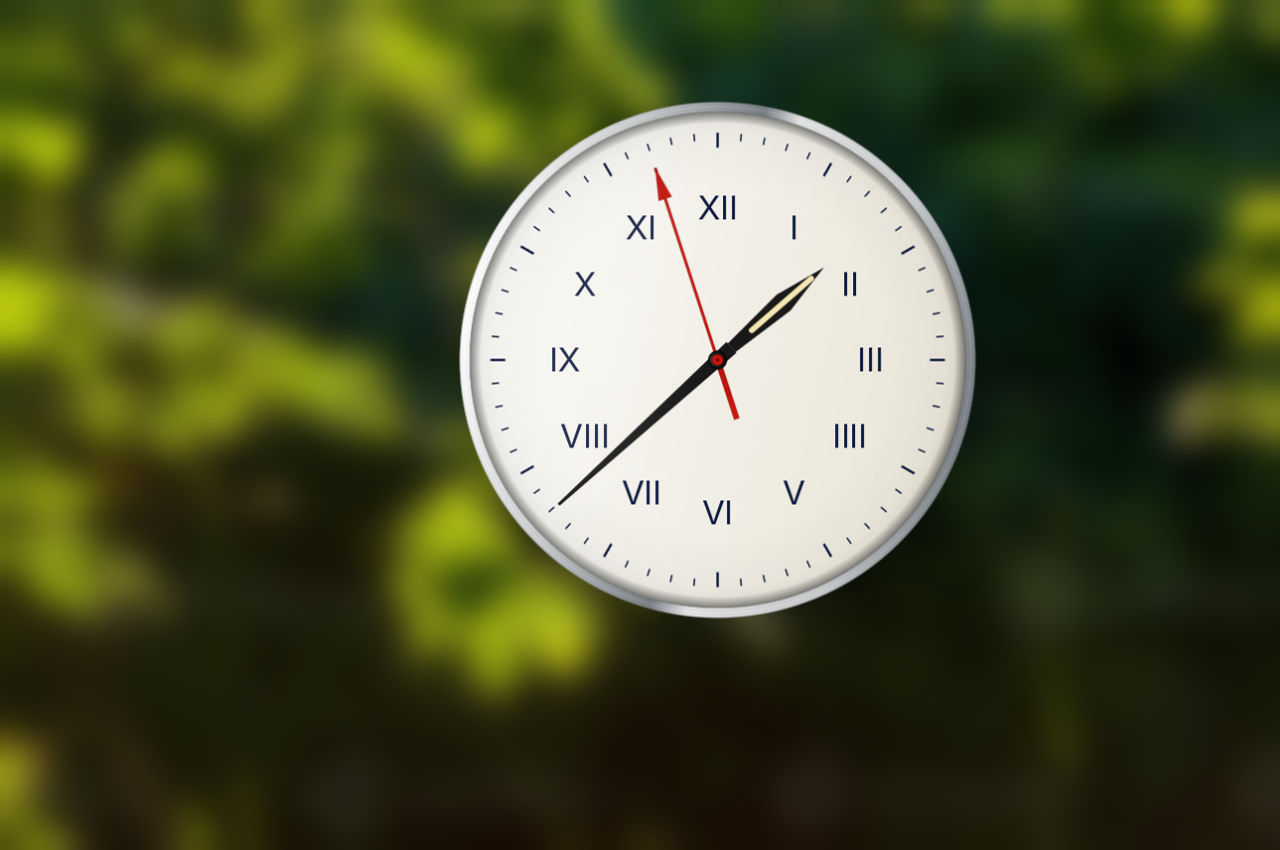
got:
h=1 m=37 s=57
